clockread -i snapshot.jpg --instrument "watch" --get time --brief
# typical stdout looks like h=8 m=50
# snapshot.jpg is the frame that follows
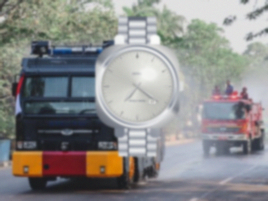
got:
h=7 m=21
